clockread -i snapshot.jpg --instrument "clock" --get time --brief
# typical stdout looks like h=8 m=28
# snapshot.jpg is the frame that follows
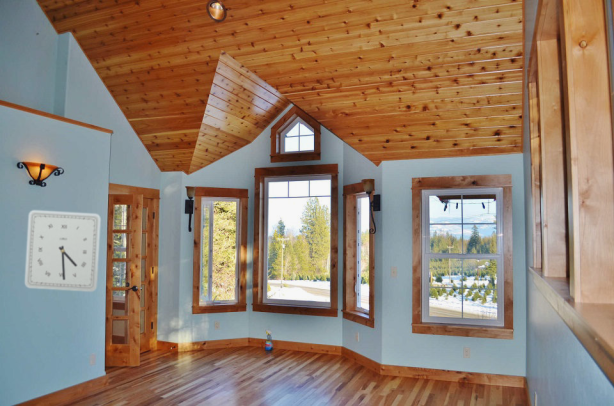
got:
h=4 m=29
